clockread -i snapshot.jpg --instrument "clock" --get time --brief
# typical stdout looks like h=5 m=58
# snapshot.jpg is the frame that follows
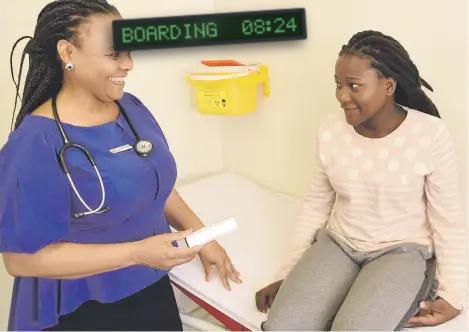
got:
h=8 m=24
